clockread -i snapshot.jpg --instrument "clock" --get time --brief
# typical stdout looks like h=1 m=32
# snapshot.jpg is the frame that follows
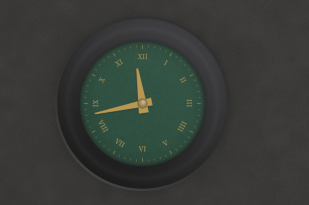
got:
h=11 m=43
